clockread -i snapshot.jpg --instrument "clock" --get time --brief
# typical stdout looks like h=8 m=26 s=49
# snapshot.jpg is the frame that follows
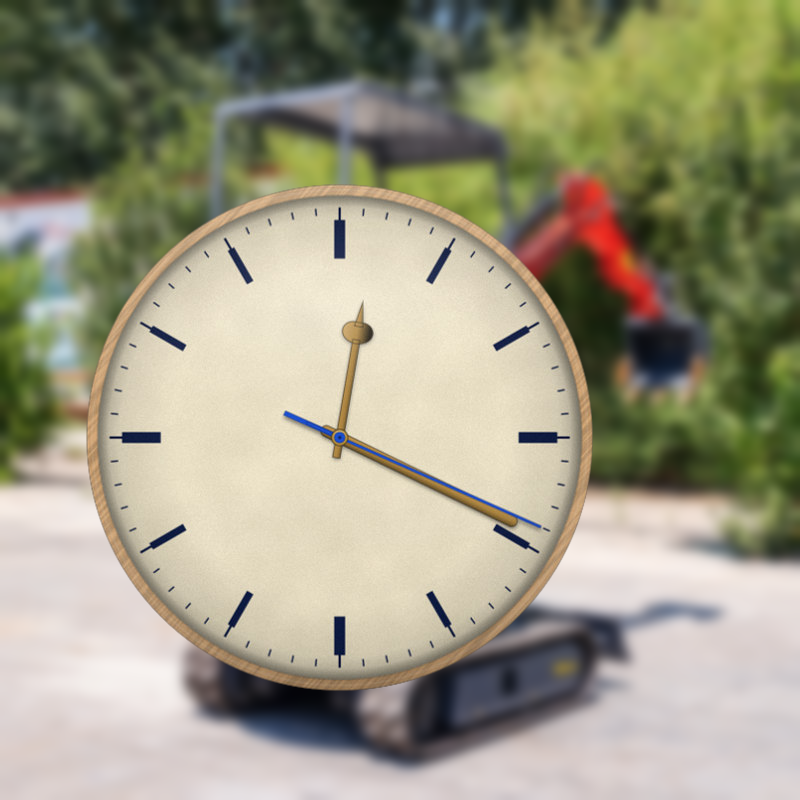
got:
h=12 m=19 s=19
